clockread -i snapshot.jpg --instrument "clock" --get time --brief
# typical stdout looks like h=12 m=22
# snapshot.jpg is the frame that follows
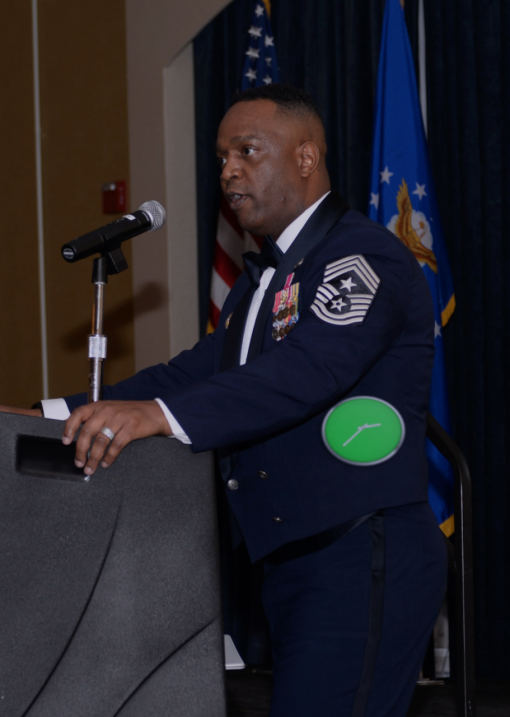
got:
h=2 m=37
